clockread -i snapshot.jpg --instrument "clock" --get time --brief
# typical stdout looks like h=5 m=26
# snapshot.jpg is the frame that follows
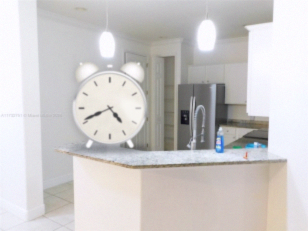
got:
h=4 m=41
